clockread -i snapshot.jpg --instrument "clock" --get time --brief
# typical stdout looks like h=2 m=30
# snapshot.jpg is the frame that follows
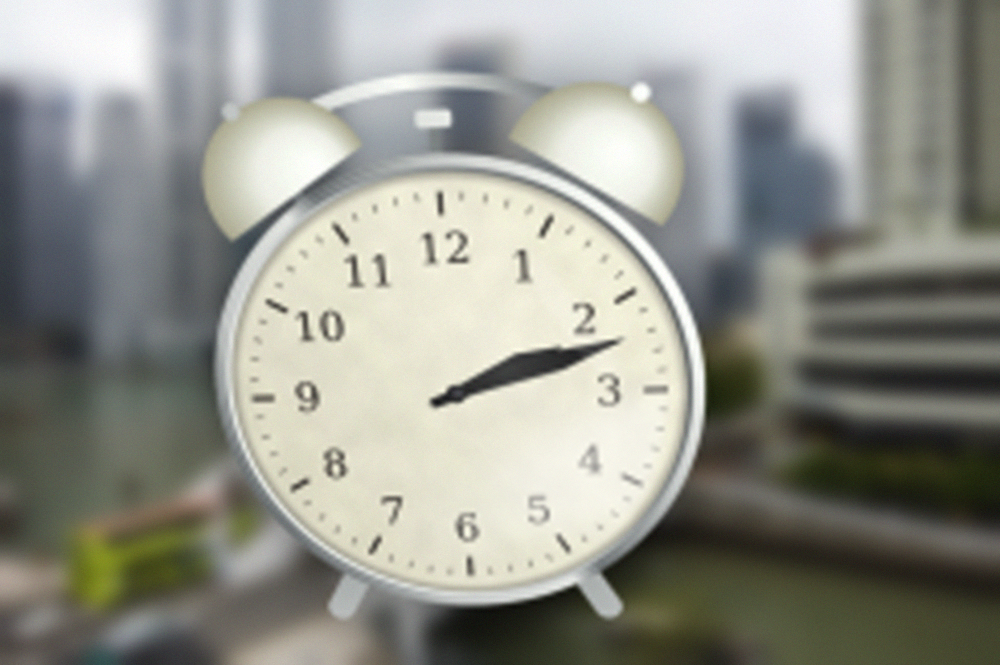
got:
h=2 m=12
